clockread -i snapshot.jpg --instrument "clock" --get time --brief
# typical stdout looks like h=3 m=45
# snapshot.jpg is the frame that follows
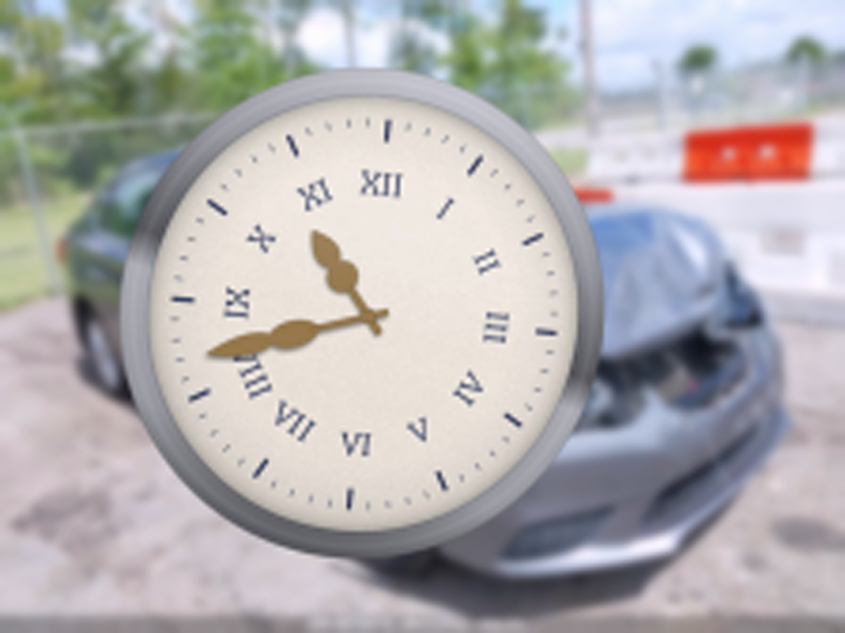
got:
h=10 m=42
